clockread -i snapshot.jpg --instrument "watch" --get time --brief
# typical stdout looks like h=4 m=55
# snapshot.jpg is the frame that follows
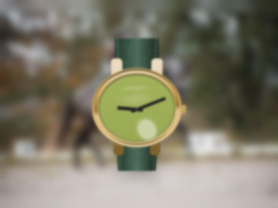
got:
h=9 m=11
